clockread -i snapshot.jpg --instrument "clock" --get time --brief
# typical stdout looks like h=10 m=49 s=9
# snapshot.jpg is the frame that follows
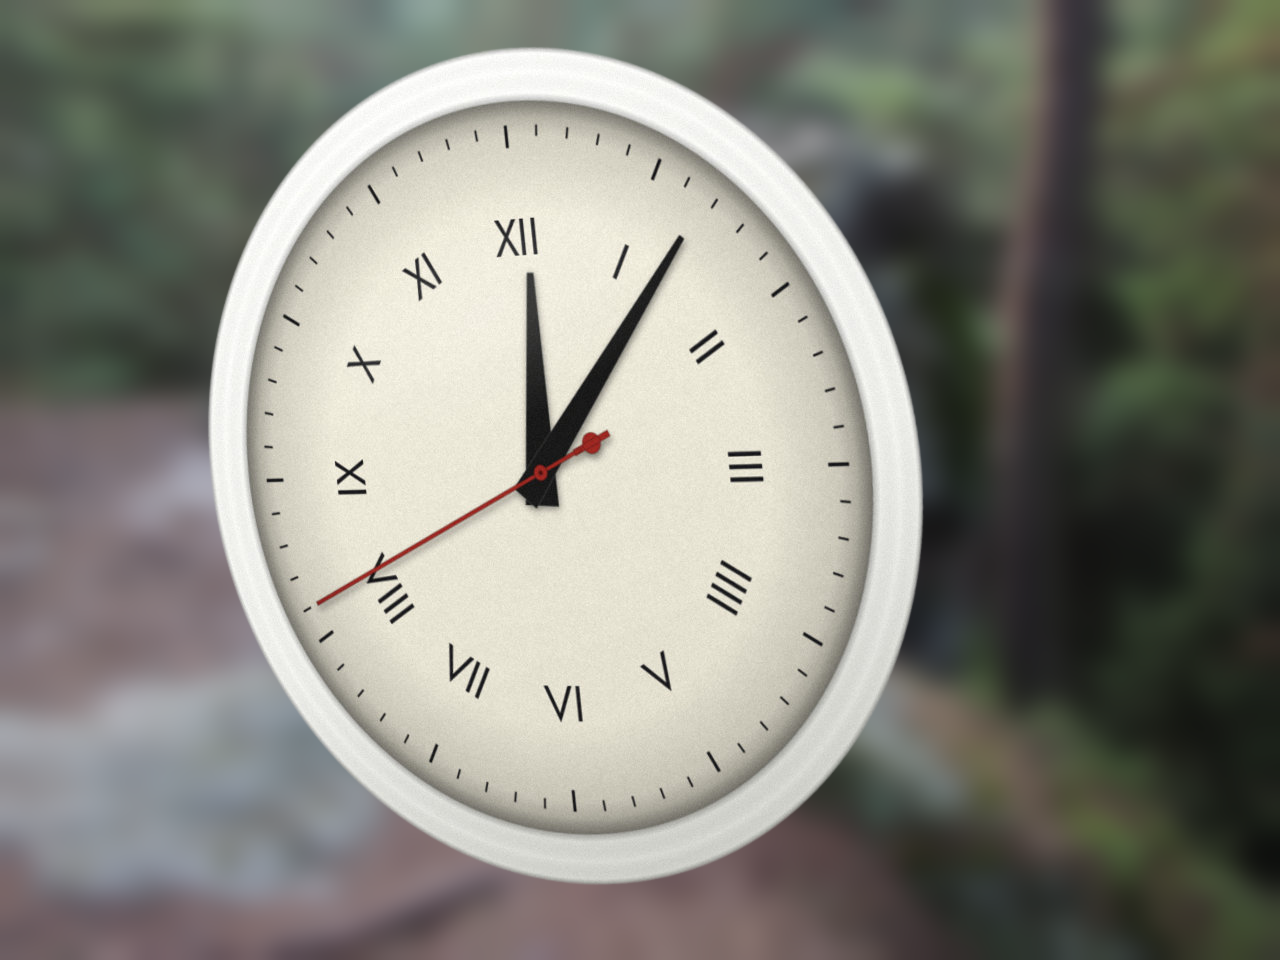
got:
h=12 m=6 s=41
